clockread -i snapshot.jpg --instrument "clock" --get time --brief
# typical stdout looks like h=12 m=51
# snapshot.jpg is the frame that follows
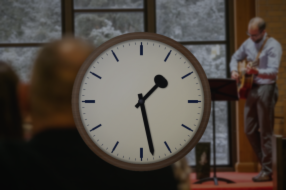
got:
h=1 m=28
